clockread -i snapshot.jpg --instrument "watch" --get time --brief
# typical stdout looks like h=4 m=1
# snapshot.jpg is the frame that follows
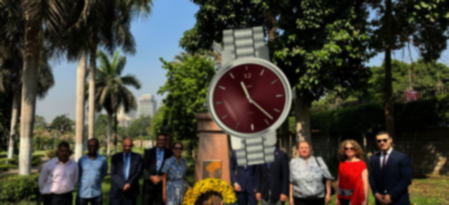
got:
h=11 m=23
